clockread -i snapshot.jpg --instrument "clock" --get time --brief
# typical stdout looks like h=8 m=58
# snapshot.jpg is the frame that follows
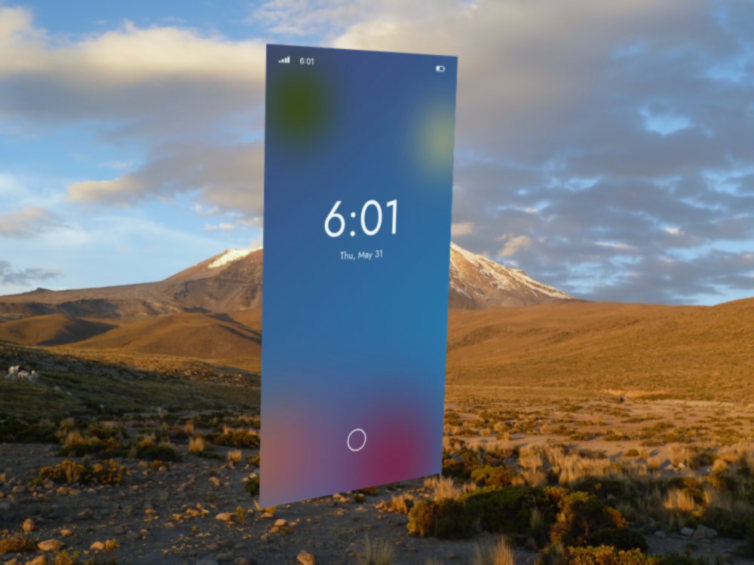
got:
h=6 m=1
